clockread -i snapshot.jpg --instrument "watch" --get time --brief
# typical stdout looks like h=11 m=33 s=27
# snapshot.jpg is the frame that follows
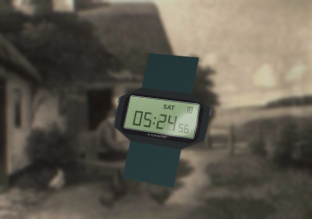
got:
h=5 m=24 s=56
